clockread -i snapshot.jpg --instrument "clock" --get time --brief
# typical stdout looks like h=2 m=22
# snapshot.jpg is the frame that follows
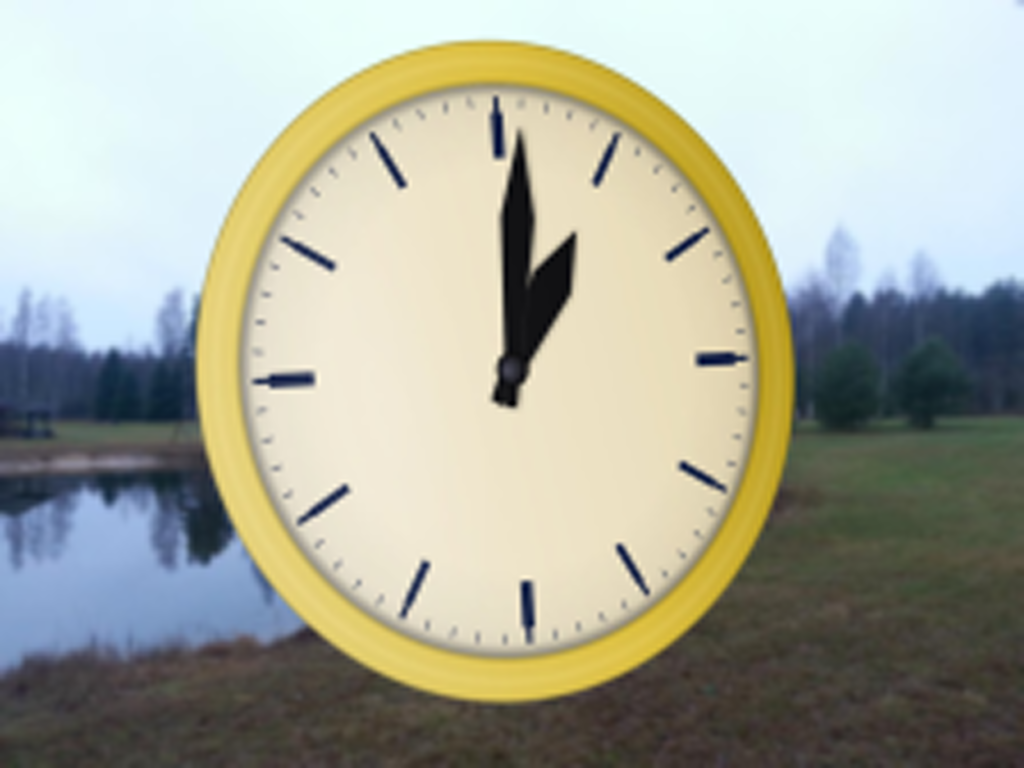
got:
h=1 m=1
